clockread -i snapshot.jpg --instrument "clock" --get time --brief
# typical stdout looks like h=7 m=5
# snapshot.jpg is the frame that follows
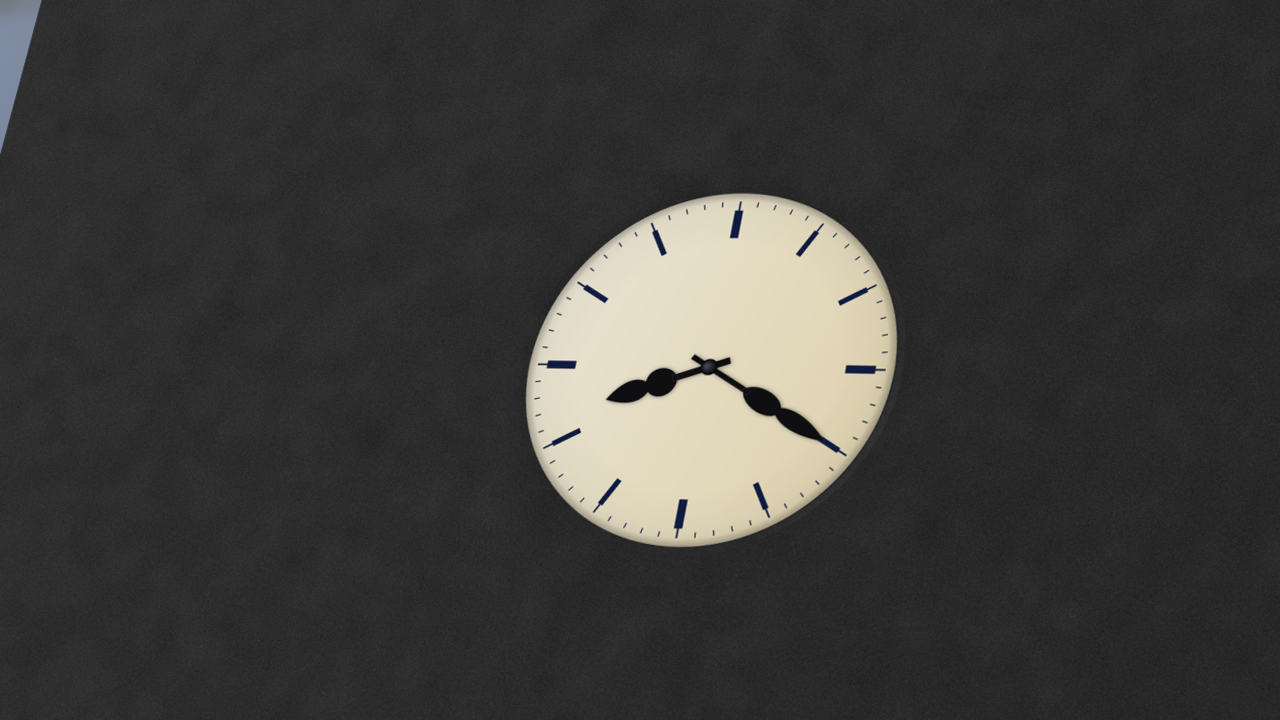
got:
h=8 m=20
